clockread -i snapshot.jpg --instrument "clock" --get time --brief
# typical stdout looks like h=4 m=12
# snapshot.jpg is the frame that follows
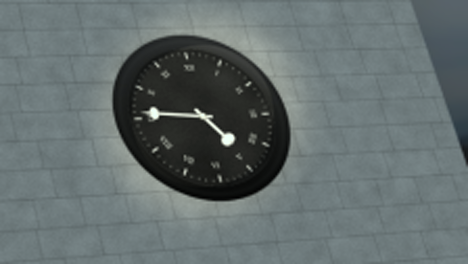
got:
h=4 m=46
